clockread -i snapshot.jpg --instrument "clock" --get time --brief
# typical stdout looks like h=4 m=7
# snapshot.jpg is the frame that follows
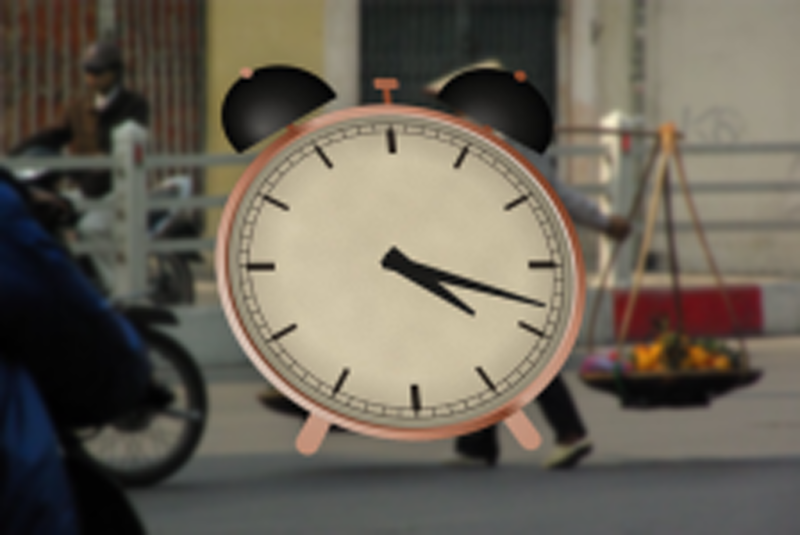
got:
h=4 m=18
